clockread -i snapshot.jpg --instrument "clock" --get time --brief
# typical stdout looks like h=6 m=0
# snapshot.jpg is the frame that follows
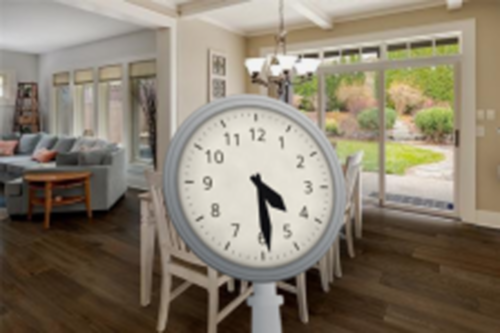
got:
h=4 m=29
